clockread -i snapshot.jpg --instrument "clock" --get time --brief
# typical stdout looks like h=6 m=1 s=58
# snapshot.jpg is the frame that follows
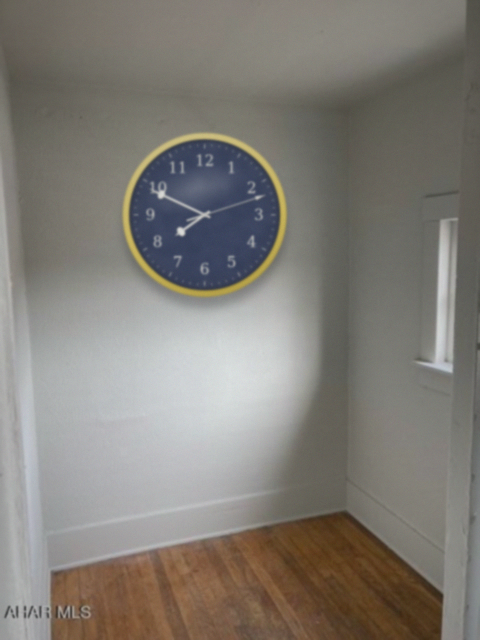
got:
h=7 m=49 s=12
